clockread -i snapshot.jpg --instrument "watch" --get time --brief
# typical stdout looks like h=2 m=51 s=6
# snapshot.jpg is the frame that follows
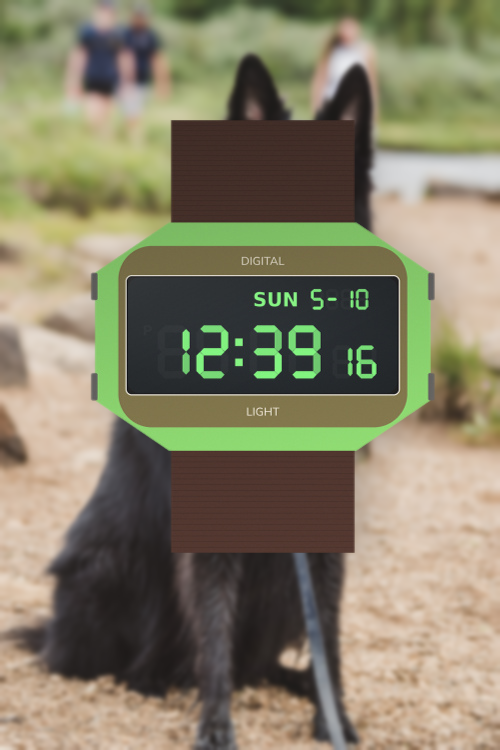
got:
h=12 m=39 s=16
